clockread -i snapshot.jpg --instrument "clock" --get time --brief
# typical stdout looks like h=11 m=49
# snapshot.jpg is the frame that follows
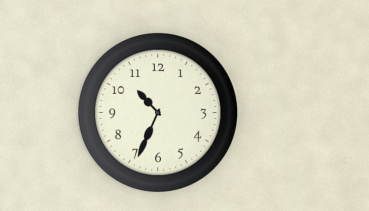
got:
h=10 m=34
